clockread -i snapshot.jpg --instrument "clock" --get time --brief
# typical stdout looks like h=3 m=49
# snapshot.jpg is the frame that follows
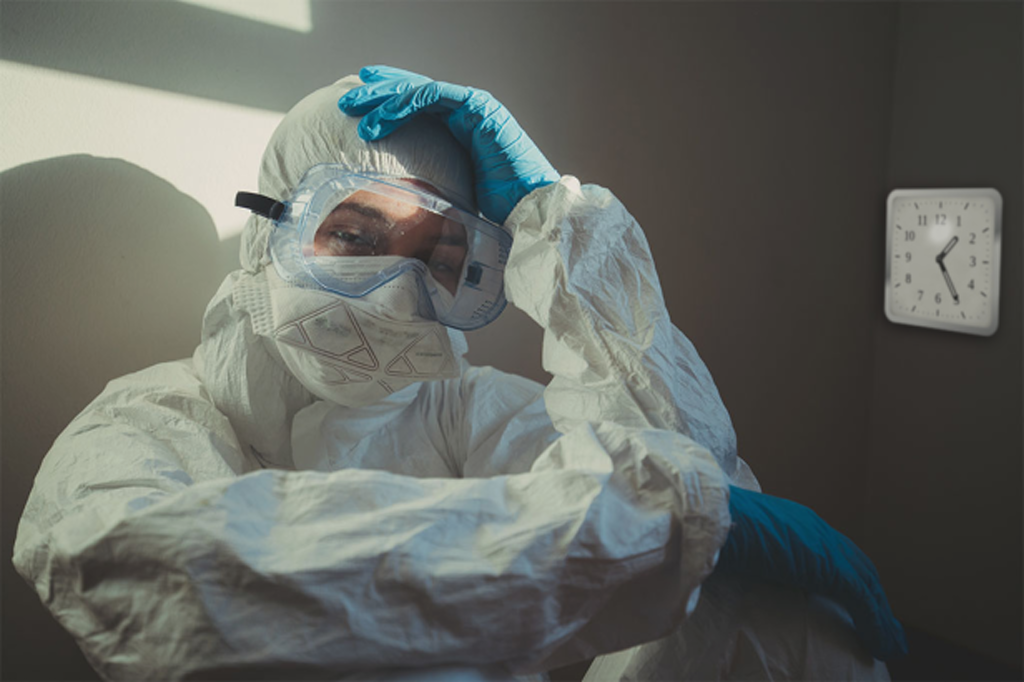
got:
h=1 m=25
